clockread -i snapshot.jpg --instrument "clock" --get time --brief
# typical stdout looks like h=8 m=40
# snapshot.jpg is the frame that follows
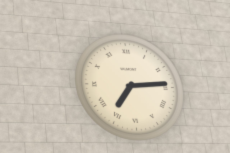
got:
h=7 m=14
